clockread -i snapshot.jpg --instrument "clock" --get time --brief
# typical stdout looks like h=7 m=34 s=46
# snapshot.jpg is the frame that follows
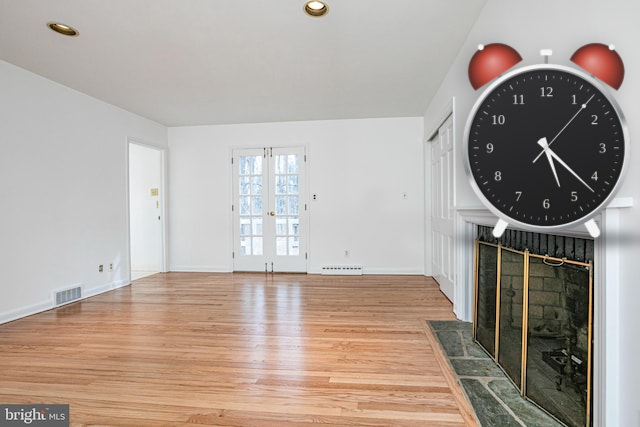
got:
h=5 m=22 s=7
